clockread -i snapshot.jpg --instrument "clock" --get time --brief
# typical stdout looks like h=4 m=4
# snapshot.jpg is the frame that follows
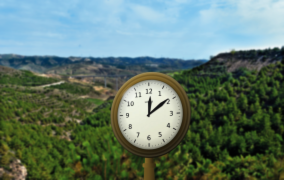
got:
h=12 m=9
